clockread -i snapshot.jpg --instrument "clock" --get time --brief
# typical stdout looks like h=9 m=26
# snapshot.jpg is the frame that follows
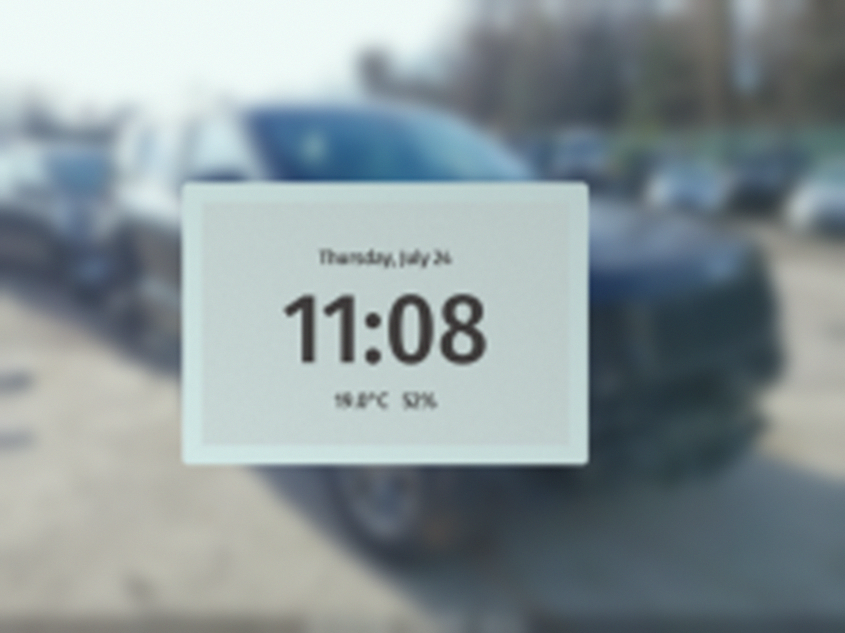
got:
h=11 m=8
